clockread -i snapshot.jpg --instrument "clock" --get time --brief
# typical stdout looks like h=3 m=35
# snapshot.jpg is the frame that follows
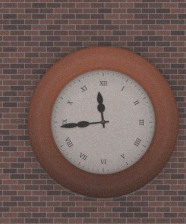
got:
h=11 m=44
